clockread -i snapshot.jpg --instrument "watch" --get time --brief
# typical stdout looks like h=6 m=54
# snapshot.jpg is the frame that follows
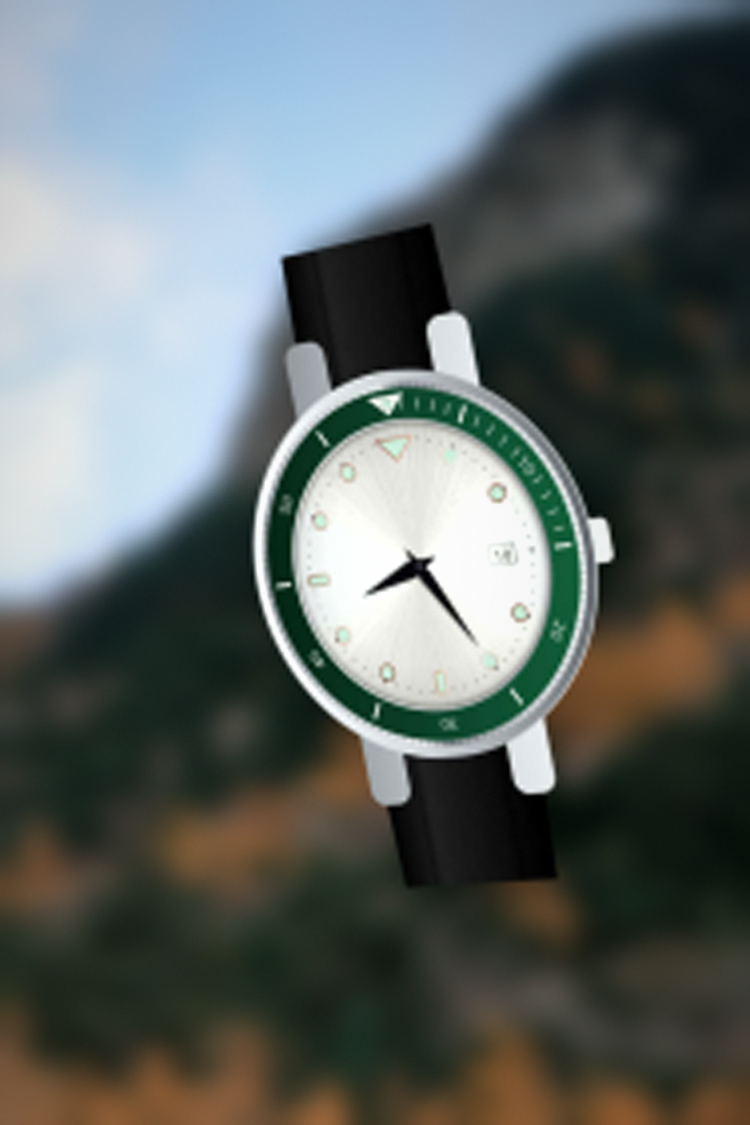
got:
h=8 m=25
